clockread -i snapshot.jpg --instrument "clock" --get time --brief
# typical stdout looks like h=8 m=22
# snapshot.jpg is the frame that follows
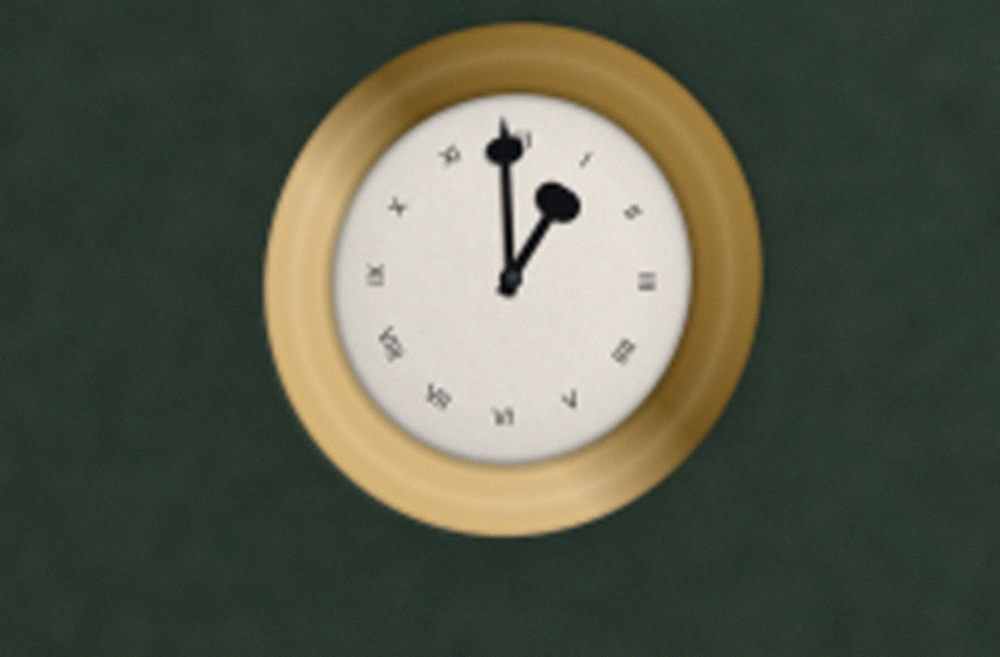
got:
h=12 m=59
